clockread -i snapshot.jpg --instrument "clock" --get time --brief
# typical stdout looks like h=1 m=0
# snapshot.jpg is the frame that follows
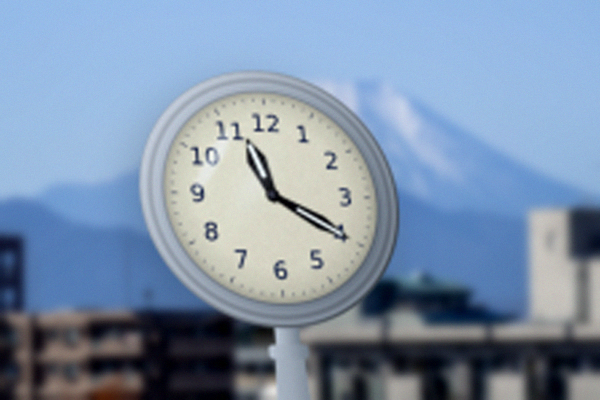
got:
h=11 m=20
